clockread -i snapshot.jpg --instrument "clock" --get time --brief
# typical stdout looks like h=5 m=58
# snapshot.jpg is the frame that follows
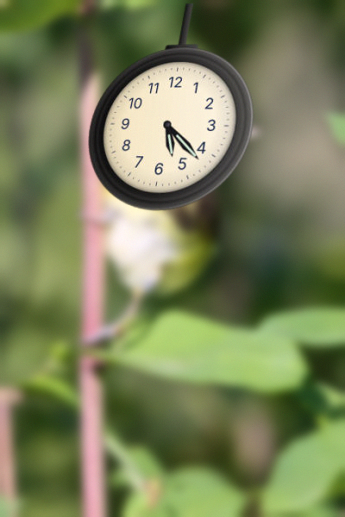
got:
h=5 m=22
